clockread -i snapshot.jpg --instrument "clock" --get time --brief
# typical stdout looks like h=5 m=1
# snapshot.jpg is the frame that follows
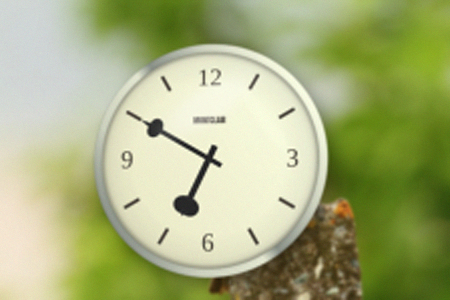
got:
h=6 m=50
